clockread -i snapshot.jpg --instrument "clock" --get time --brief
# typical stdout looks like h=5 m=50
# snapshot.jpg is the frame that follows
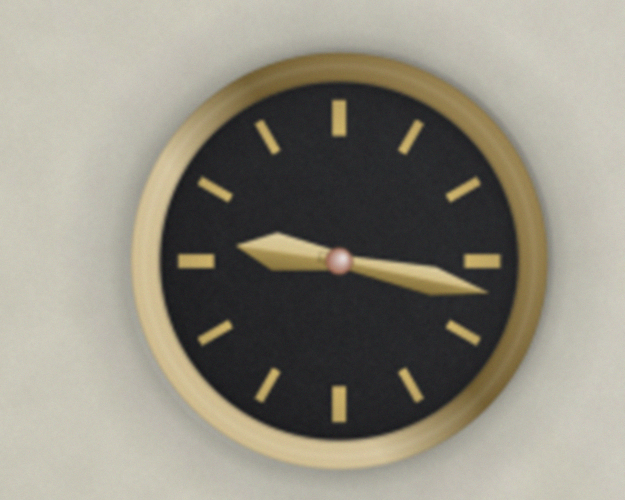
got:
h=9 m=17
